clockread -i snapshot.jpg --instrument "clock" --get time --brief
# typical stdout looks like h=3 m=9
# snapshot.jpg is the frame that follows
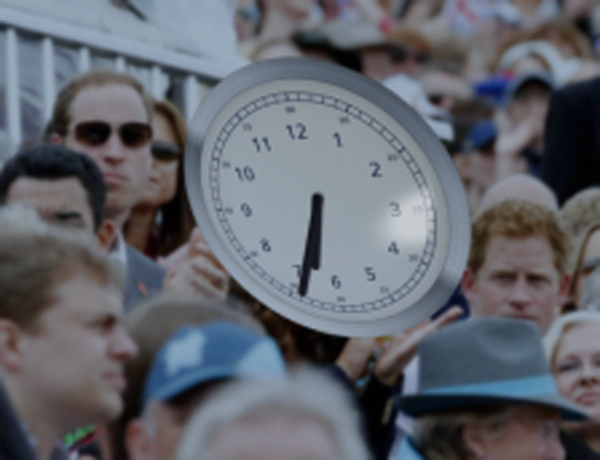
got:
h=6 m=34
